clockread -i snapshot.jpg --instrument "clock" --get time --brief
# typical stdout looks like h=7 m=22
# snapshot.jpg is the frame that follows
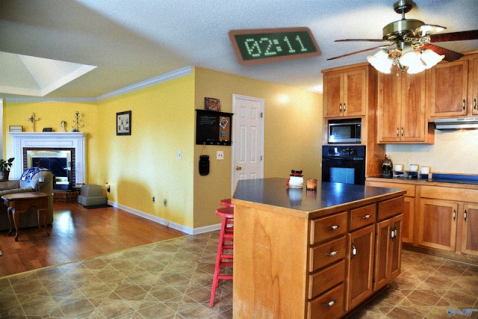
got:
h=2 m=11
